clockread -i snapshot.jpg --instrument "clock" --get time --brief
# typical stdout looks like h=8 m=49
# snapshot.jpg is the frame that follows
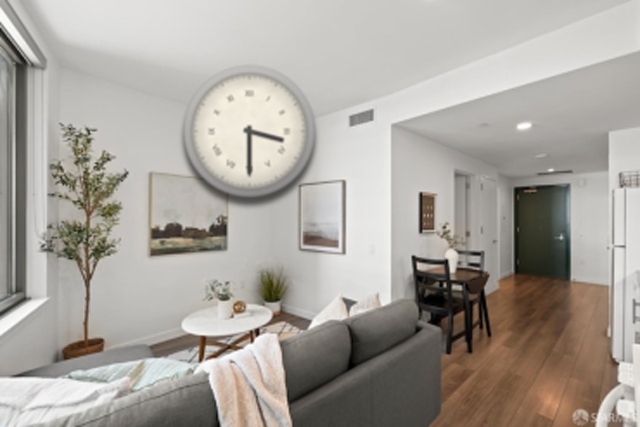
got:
h=3 m=30
